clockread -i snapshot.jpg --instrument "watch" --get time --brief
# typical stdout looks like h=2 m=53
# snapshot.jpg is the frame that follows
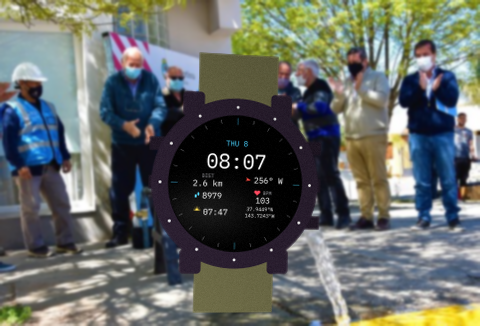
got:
h=8 m=7
